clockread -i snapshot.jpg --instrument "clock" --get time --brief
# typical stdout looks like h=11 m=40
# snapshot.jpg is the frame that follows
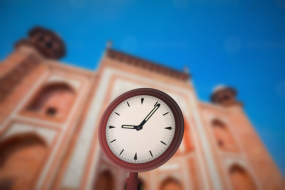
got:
h=9 m=6
